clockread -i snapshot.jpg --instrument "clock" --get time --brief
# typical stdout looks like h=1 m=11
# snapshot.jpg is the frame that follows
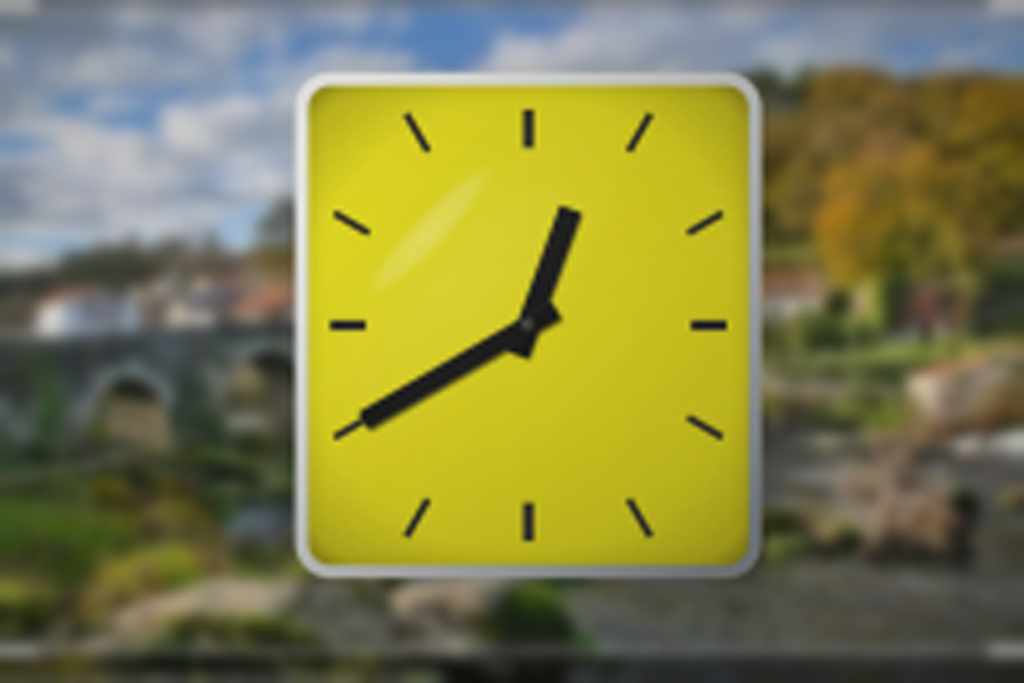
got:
h=12 m=40
